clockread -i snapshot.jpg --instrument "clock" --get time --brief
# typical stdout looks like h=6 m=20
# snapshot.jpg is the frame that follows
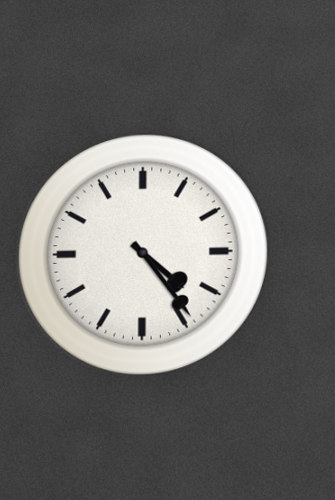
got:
h=4 m=24
